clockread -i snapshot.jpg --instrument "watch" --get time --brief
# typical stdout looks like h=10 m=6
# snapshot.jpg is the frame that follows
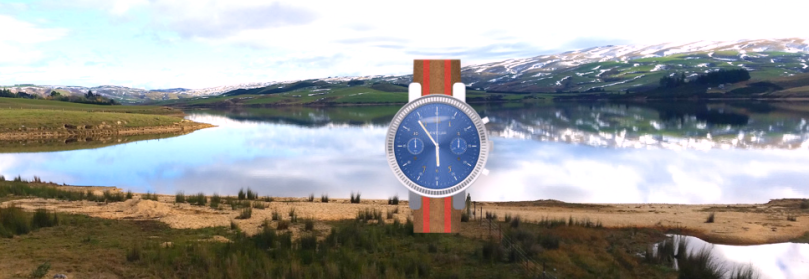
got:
h=5 m=54
